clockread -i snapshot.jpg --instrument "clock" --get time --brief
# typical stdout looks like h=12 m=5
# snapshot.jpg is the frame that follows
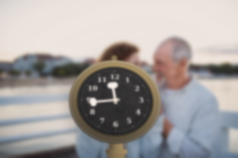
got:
h=11 m=44
